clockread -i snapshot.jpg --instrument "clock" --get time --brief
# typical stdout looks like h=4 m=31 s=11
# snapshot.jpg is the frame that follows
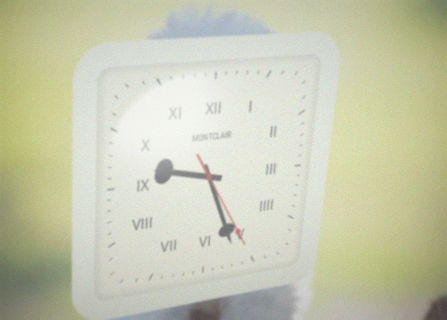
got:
h=9 m=26 s=25
